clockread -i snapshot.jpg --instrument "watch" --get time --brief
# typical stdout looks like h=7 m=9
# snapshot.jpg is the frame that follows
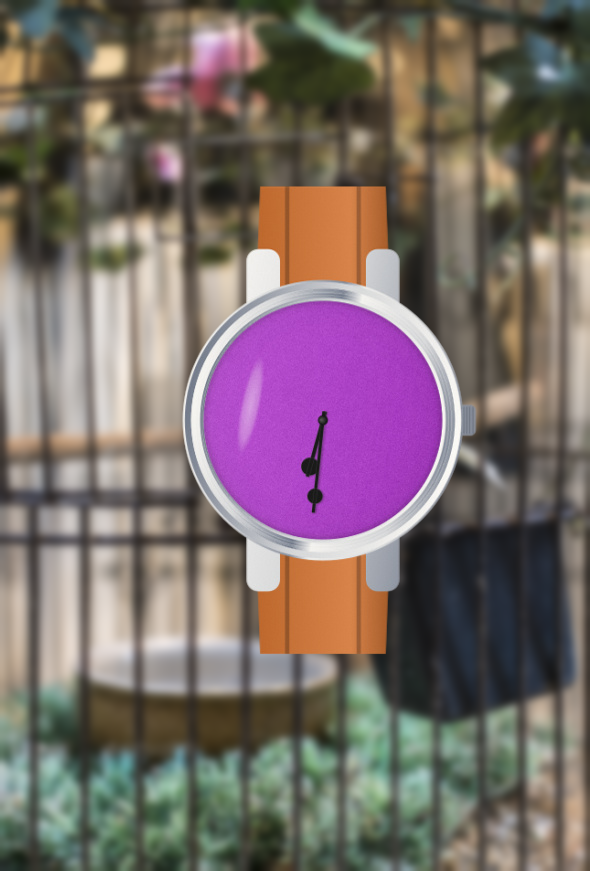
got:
h=6 m=31
